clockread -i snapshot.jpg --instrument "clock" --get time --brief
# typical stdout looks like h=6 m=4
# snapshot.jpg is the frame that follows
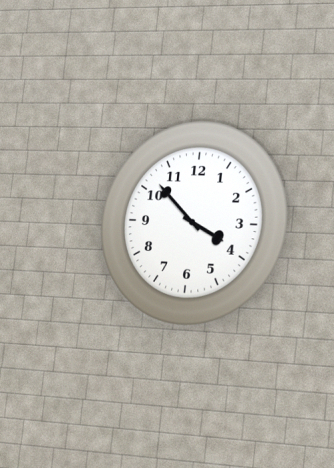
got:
h=3 m=52
